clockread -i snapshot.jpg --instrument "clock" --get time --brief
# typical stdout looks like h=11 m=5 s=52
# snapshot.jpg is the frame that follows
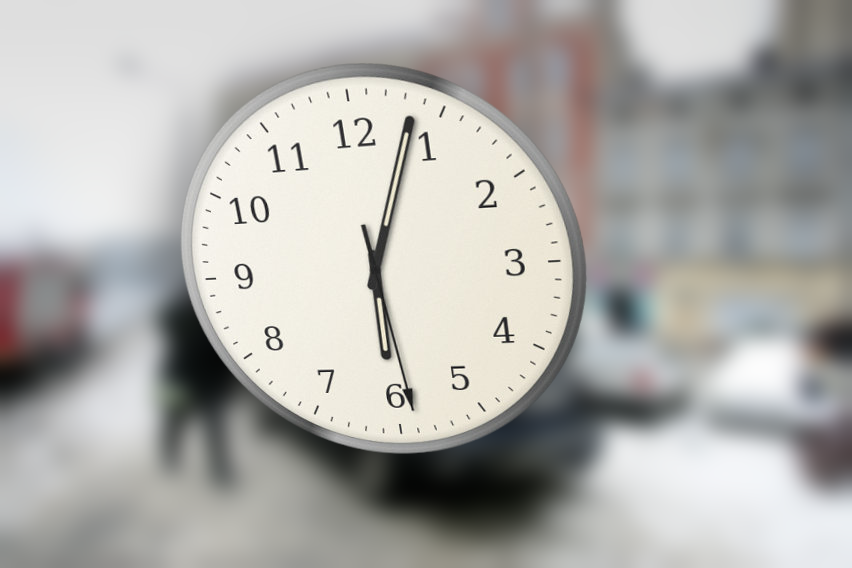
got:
h=6 m=3 s=29
